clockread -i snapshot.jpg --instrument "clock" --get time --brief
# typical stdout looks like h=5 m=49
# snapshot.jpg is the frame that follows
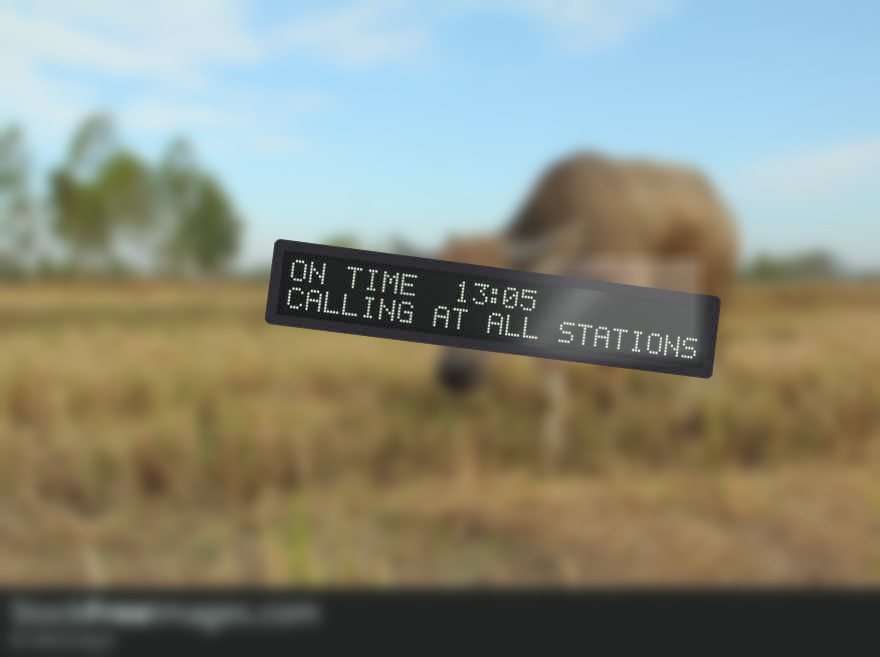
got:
h=13 m=5
